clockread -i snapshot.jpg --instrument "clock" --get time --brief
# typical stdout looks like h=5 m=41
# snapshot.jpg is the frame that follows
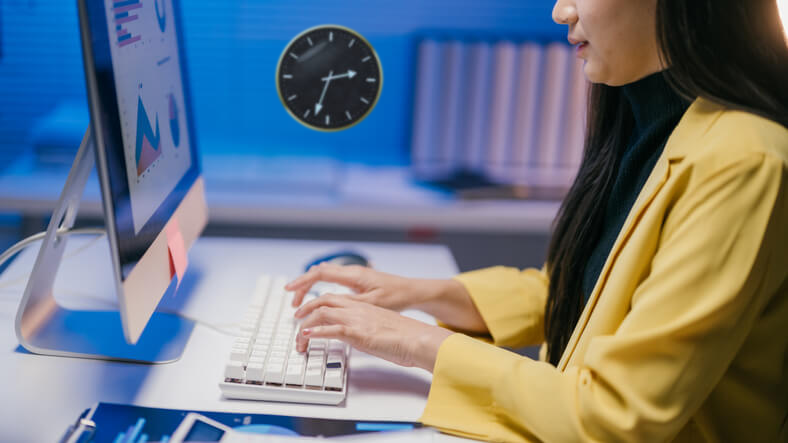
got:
h=2 m=33
